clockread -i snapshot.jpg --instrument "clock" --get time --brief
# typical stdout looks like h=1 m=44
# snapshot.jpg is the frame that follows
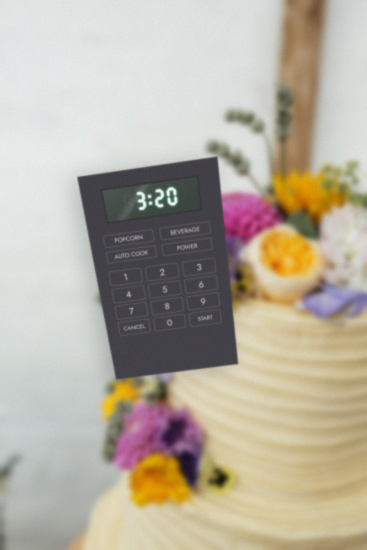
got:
h=3 m=20
